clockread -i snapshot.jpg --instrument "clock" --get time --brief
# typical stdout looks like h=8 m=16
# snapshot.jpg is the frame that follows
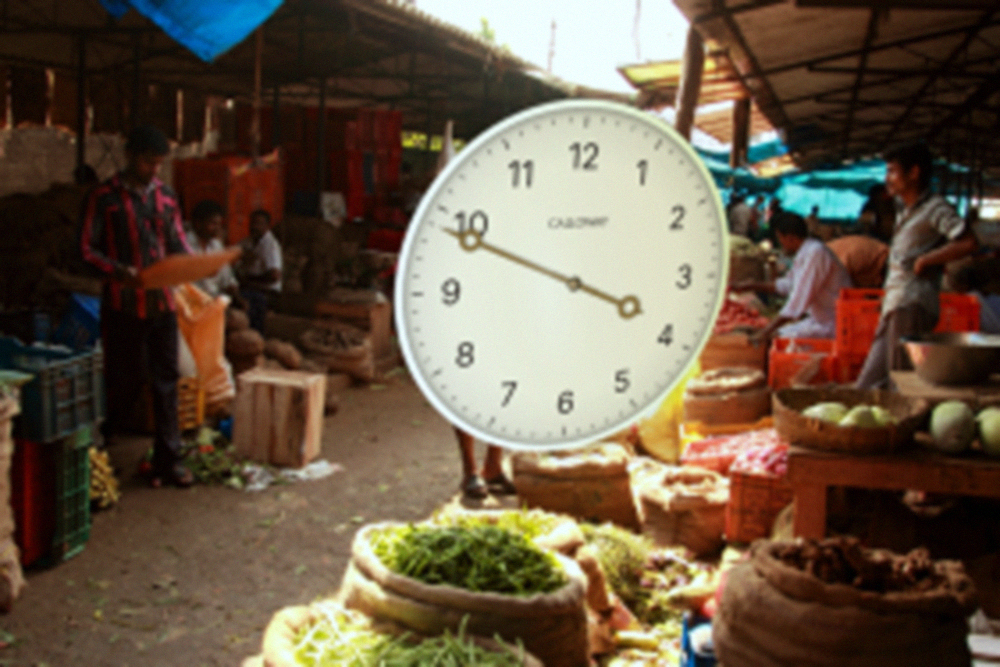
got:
h=3 m=49
